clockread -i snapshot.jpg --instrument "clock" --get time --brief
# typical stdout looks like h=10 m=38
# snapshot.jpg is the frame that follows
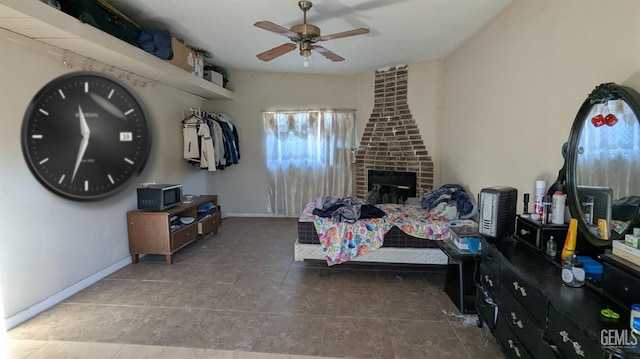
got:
h=11 m=33
